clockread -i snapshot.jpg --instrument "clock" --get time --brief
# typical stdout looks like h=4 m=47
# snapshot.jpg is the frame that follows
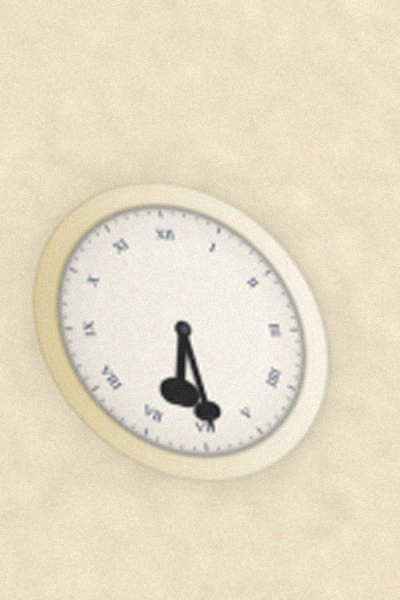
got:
h=6 m=29
